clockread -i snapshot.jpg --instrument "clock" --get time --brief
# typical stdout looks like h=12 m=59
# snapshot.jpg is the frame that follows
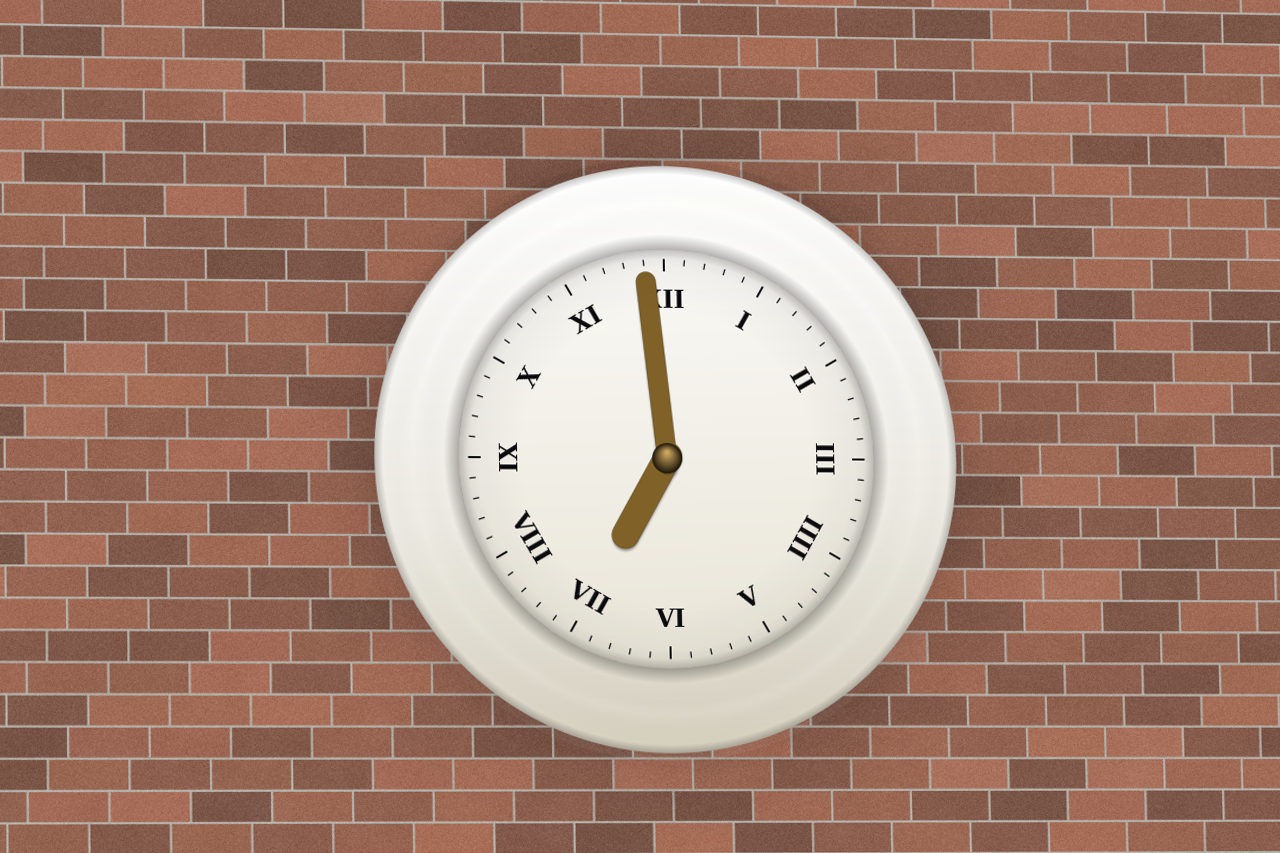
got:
h=6 m=59
